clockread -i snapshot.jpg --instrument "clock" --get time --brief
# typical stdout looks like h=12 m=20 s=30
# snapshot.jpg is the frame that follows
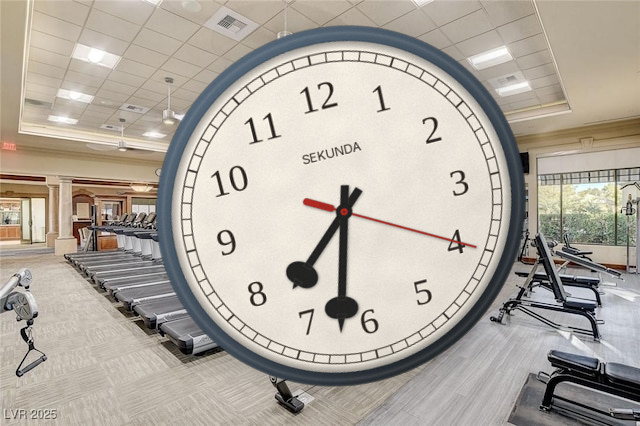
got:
h=7 m=32 s=20
